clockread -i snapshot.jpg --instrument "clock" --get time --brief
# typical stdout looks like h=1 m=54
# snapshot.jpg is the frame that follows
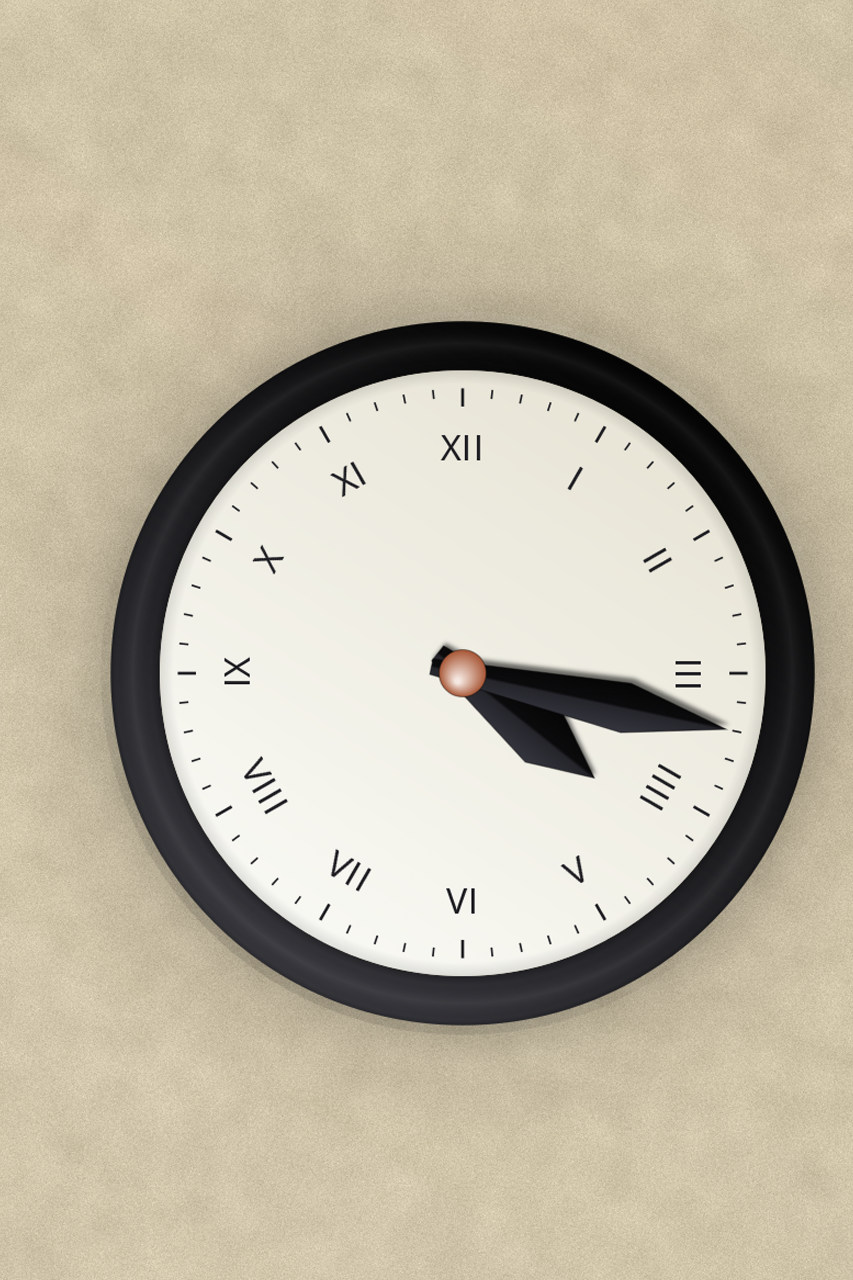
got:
h=4 m=17
